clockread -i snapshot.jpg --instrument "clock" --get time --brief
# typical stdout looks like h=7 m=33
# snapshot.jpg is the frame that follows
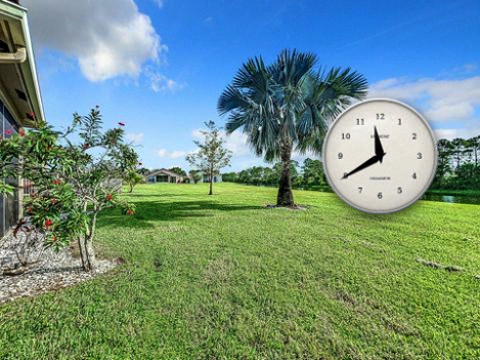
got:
h=11 m=40
